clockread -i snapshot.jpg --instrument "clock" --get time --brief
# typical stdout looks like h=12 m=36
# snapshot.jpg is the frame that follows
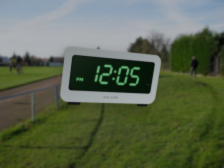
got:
h=12 m=5
